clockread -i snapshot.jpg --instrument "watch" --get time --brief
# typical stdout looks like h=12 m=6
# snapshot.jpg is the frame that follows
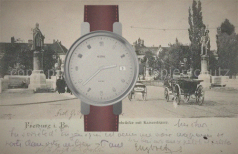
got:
h=2 m=38
